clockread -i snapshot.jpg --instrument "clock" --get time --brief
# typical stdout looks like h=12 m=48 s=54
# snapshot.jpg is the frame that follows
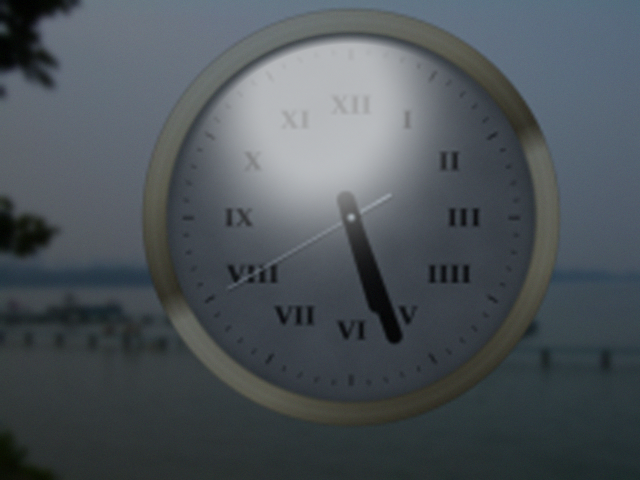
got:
h=5 m=26 s=40
